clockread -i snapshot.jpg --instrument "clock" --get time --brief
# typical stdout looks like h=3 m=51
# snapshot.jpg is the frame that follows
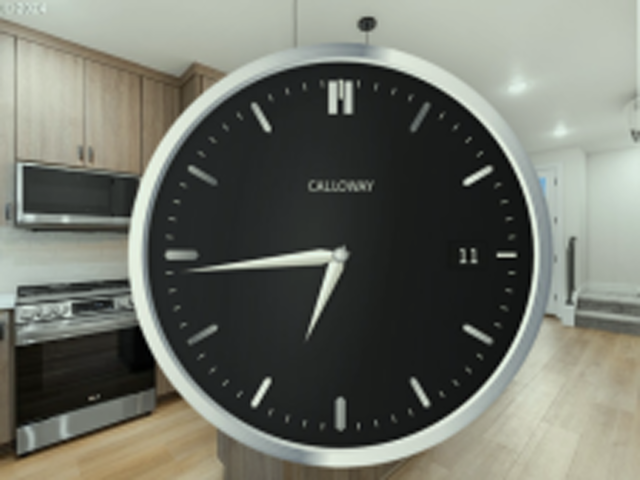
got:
h=6 m=44
